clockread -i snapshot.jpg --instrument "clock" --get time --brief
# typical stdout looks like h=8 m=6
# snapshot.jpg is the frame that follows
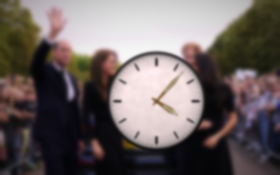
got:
h=4 m=7
